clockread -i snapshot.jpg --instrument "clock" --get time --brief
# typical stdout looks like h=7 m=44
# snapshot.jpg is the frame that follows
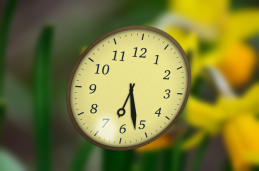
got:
h=6 m=27
